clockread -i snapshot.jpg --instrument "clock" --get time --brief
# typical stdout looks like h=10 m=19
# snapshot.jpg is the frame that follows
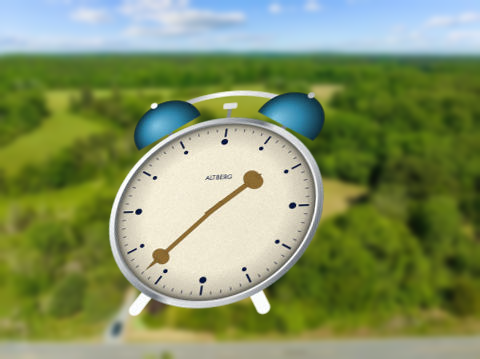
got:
h=1 m=37
